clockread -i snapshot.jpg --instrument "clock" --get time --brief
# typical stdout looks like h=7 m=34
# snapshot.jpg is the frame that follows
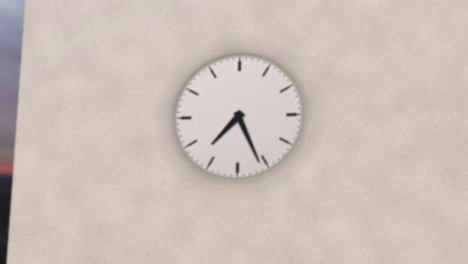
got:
h=7 m=26
